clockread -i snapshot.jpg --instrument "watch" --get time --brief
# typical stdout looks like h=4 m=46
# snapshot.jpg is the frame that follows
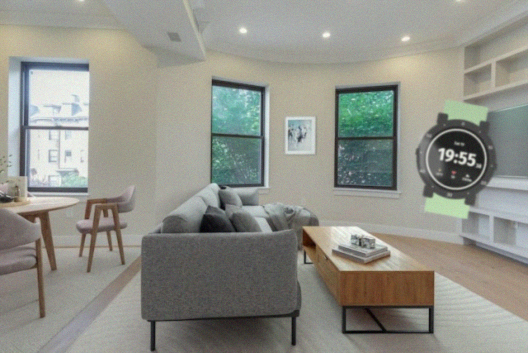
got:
h=19 m=55
